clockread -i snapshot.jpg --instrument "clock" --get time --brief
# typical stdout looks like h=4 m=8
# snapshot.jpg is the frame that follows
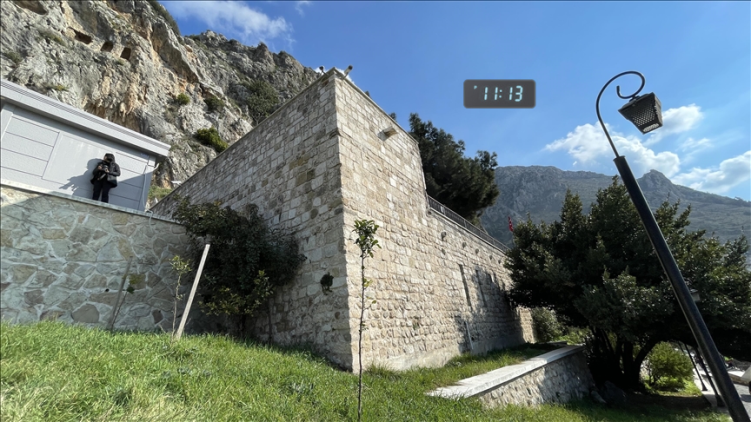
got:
h=11 m=13
